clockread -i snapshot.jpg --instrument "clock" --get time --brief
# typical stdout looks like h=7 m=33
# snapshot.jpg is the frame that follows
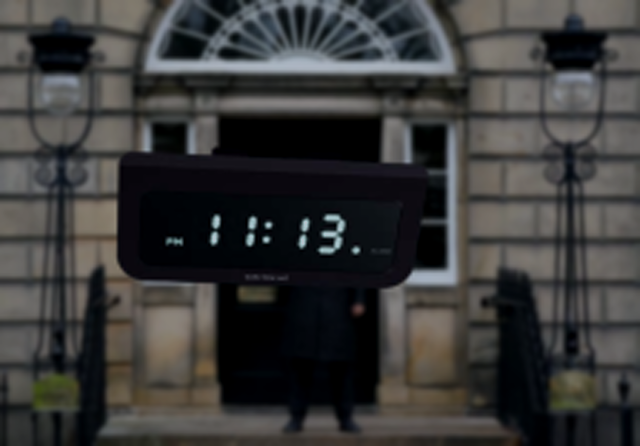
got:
h=11 m=13
